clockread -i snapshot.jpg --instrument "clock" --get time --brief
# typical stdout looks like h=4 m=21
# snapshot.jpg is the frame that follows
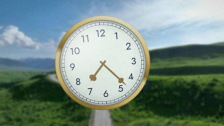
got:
h=7 m=23
